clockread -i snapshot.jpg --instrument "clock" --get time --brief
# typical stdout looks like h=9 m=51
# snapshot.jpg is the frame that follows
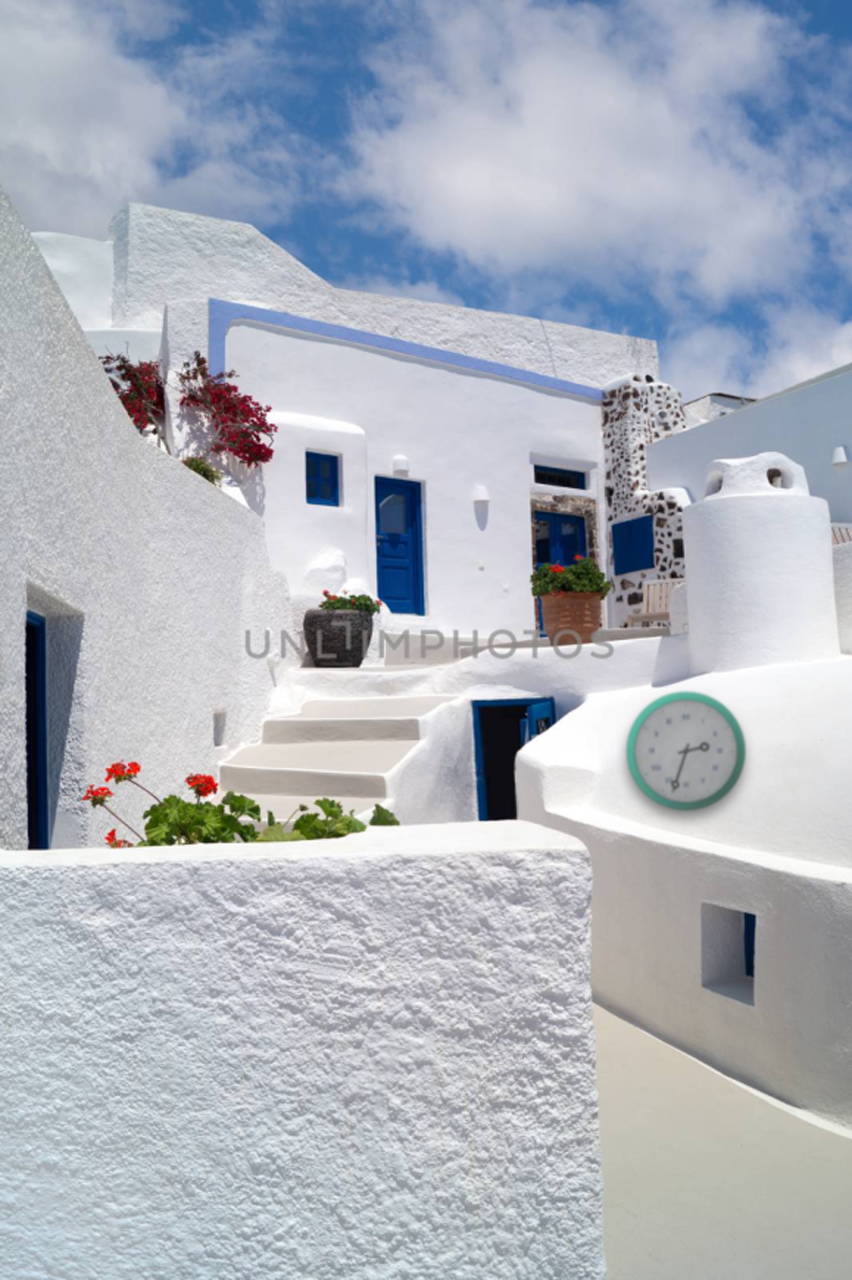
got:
h=2 m=33
